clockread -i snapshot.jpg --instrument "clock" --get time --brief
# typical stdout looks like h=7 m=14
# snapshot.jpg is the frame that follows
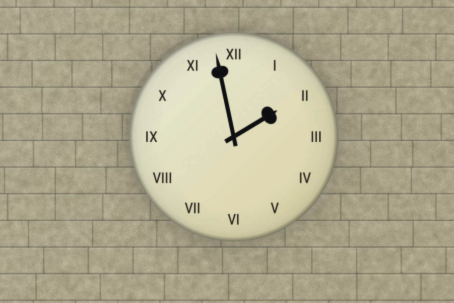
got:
h=1 m=58
